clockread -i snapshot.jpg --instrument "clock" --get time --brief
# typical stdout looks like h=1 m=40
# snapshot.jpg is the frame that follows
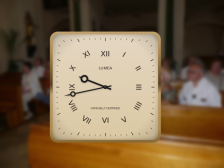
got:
h=9 m=43
